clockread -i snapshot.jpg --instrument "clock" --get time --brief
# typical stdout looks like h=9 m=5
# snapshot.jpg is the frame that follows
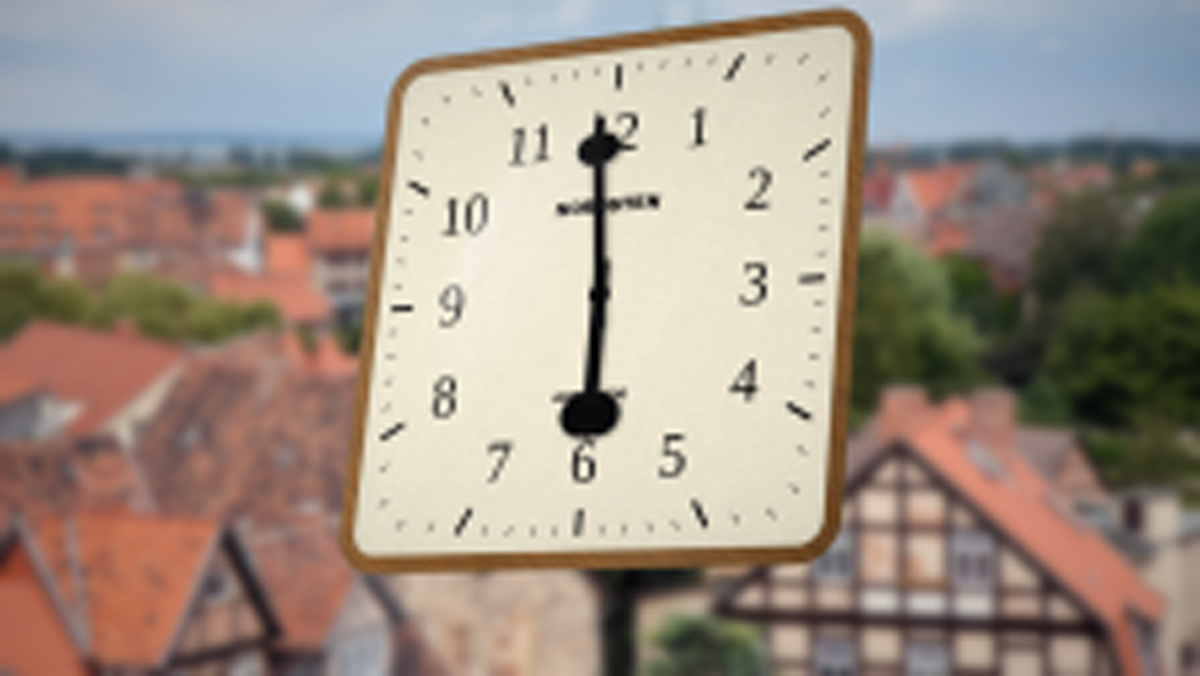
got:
h=5 m=59
